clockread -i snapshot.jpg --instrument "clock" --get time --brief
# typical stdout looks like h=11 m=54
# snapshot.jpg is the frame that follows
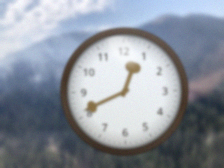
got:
h=12 m=41
